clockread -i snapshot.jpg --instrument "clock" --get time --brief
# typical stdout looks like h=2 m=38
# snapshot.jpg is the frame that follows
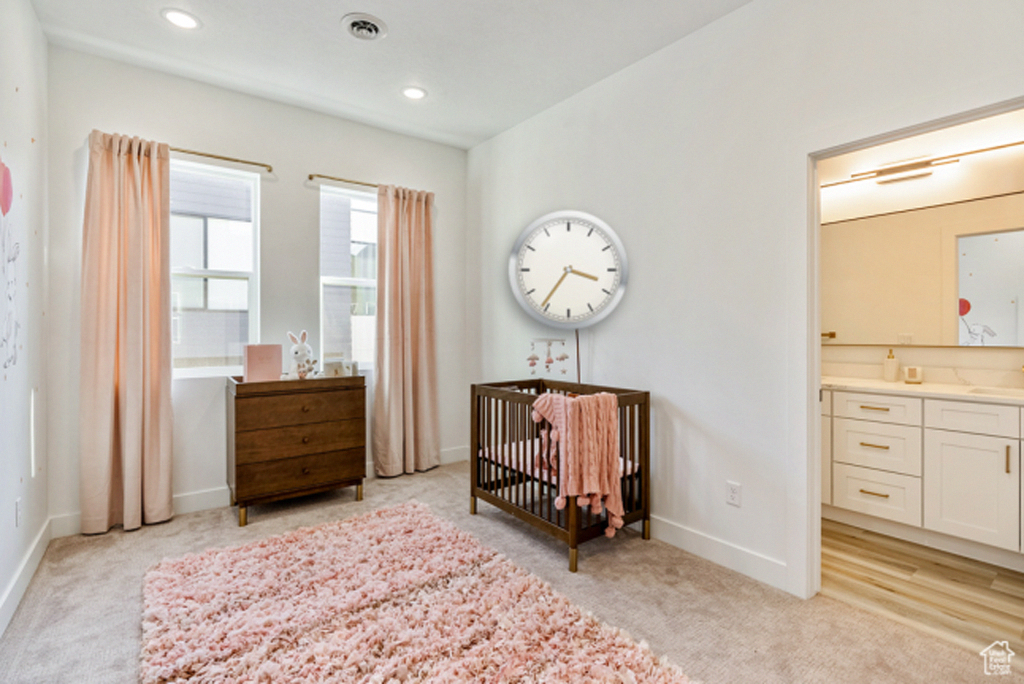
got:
h=3 m=36
